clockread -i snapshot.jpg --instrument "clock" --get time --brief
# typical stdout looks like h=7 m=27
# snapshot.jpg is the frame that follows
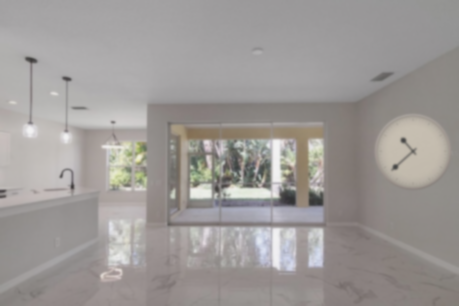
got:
h=10 m=38
